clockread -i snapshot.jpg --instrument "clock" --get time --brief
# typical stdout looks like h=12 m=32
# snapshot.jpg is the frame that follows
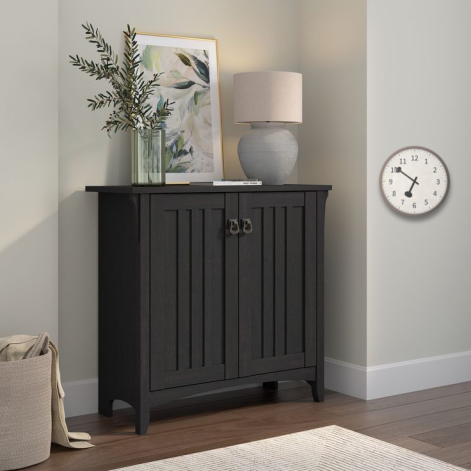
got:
h=6 m=51
